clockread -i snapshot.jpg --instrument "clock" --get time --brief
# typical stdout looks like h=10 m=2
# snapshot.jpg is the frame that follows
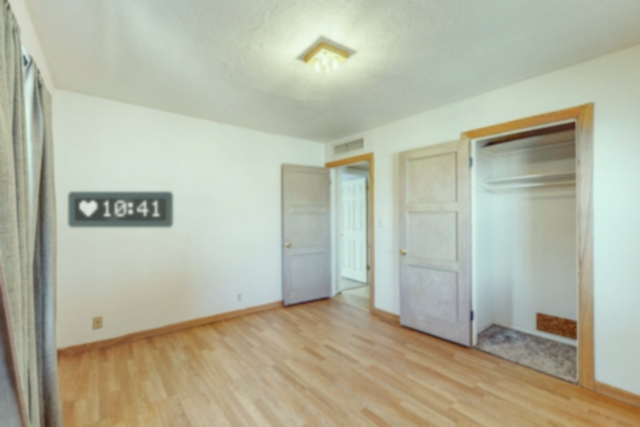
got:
h=10 m=41
